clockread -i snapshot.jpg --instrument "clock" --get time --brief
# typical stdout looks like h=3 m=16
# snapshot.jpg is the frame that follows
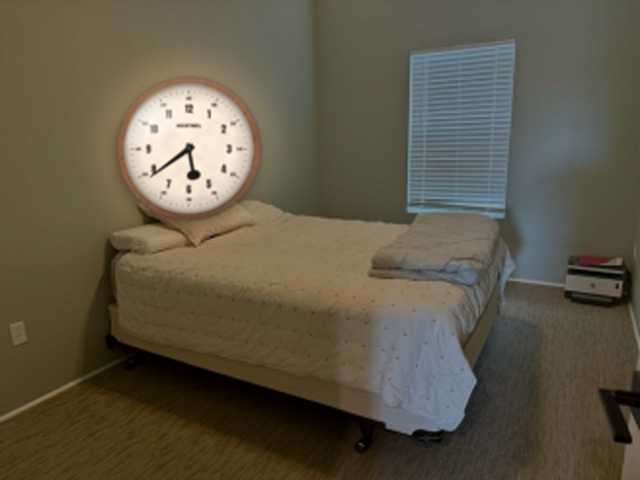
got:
h=5 m=39
